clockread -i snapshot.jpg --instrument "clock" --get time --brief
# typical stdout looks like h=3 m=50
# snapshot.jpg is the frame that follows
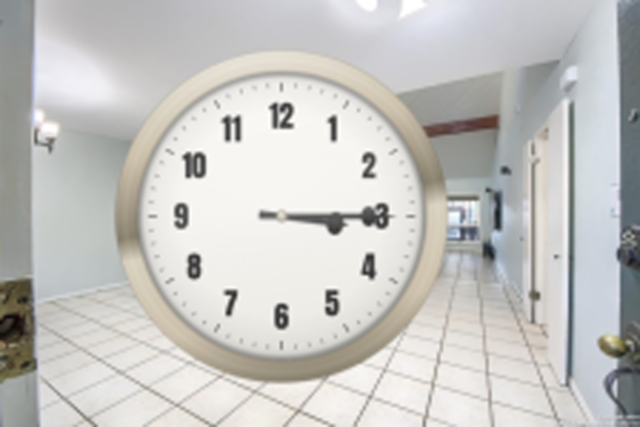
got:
h=3 m=15
